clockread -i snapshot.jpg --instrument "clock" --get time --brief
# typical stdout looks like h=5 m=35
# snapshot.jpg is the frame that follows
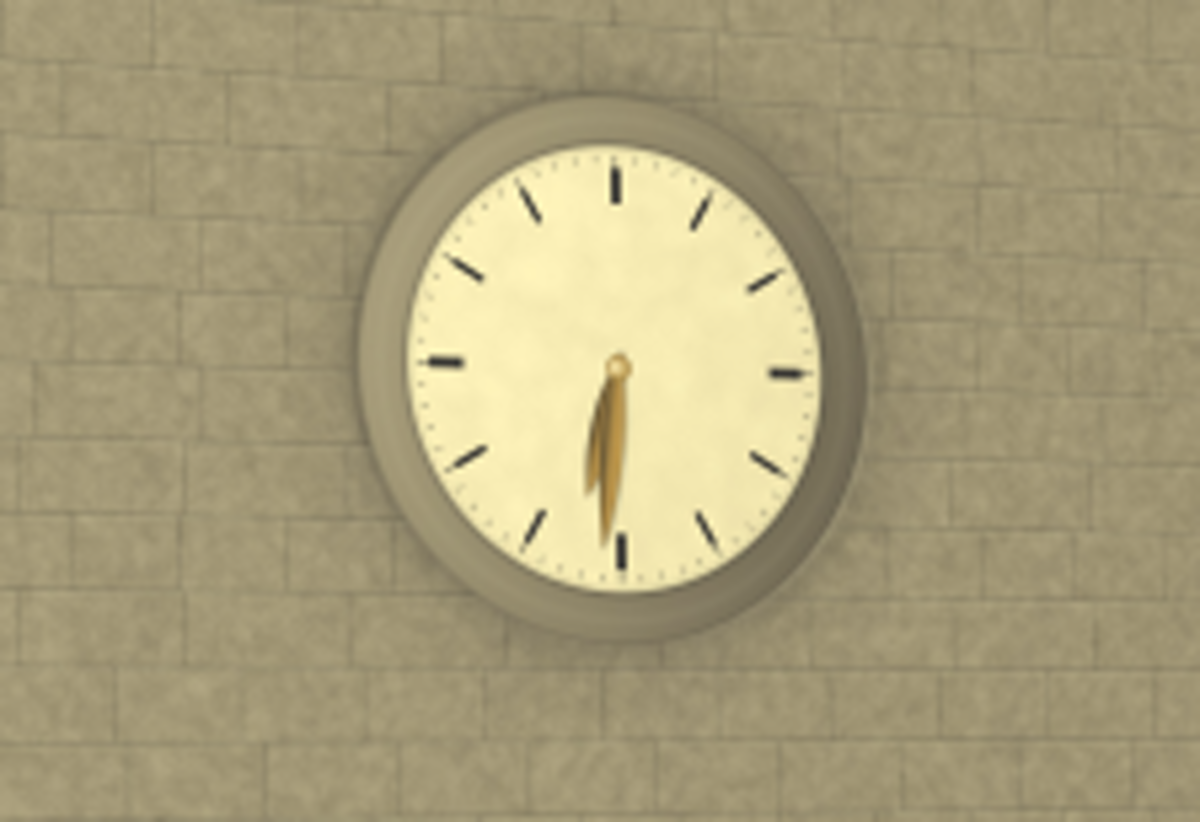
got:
h=6 m=31
